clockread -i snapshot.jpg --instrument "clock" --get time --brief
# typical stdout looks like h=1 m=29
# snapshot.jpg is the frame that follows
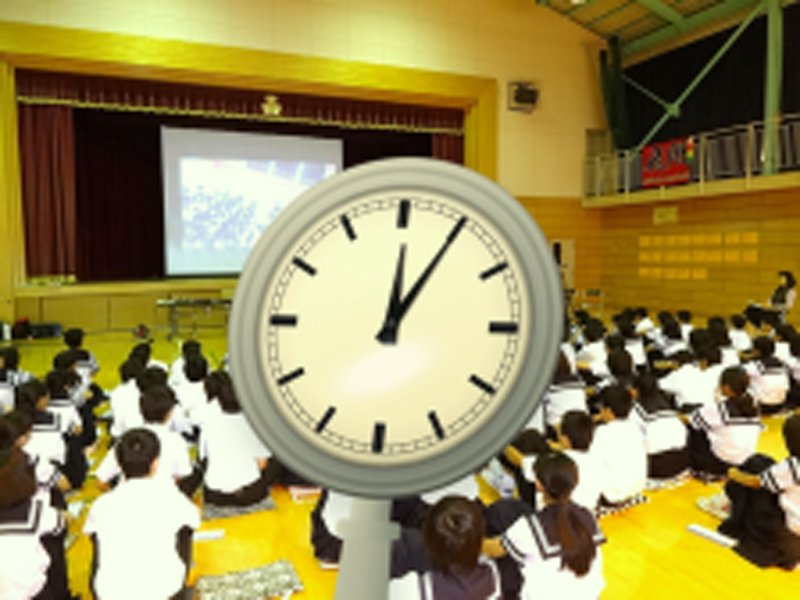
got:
h=12 m=5
